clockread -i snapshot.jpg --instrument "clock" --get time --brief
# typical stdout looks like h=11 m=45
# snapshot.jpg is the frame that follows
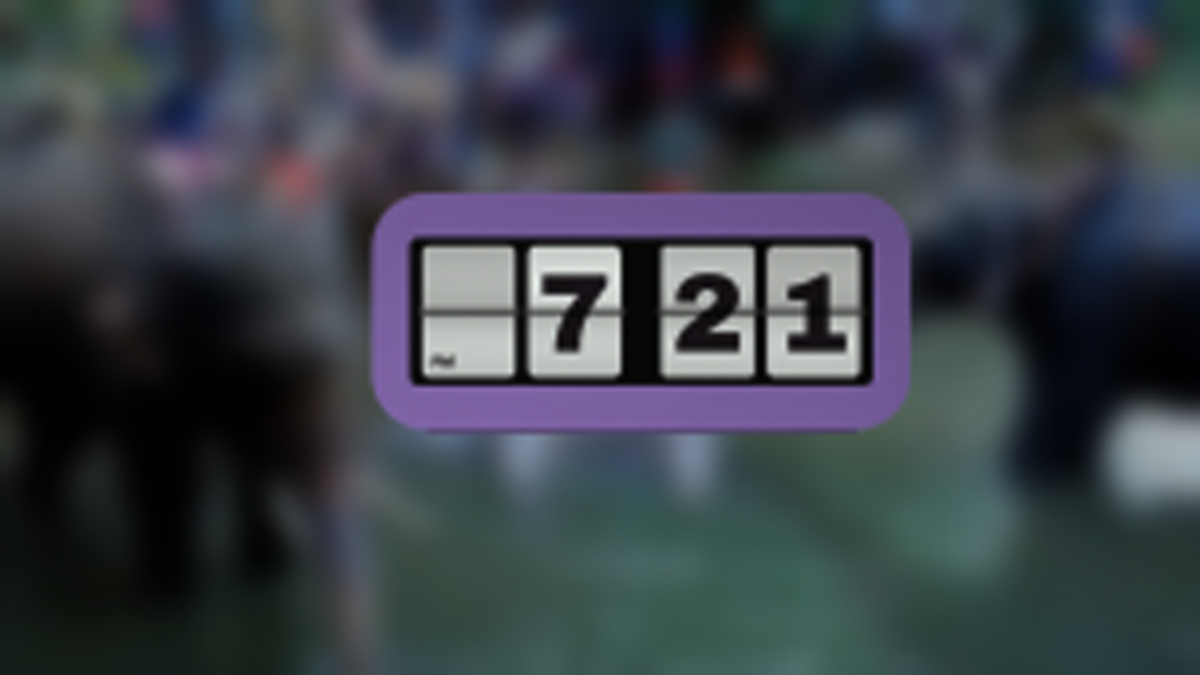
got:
h=7 m=21
